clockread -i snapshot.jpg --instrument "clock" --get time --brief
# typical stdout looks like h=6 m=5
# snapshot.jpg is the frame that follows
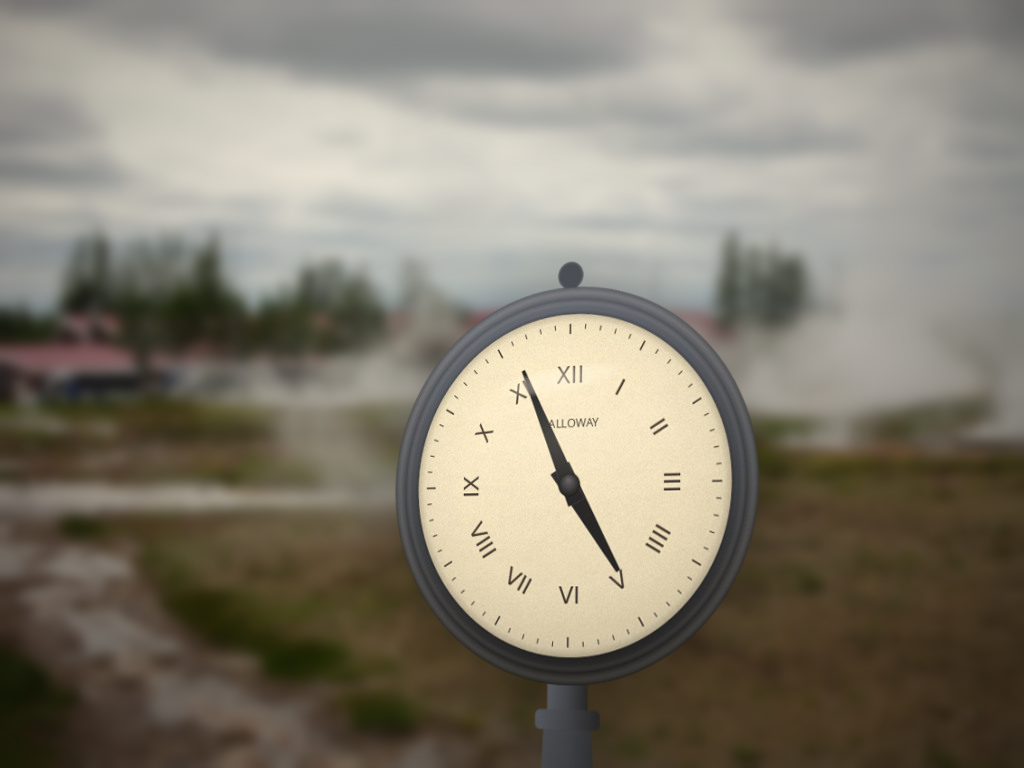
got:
h=4 m=56
